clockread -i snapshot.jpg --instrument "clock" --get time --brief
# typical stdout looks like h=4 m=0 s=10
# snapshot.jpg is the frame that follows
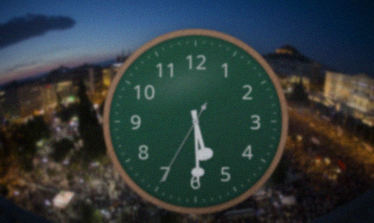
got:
h=5 m=29 s=35
